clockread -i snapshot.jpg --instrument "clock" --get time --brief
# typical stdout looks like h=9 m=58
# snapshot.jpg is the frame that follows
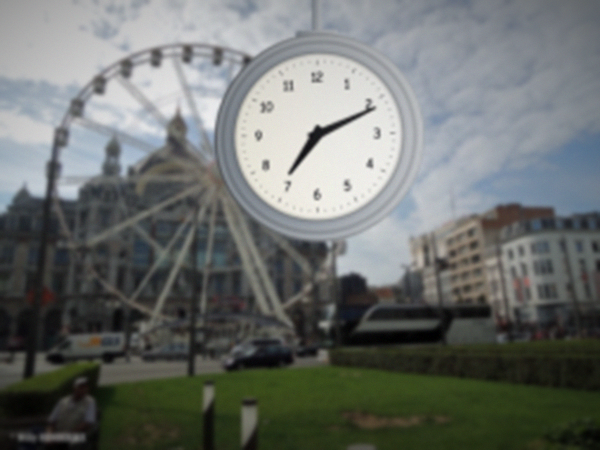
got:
h=7 m=11
